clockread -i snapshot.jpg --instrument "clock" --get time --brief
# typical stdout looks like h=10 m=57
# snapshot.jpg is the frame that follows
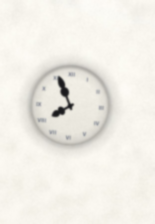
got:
h=7 m=56
